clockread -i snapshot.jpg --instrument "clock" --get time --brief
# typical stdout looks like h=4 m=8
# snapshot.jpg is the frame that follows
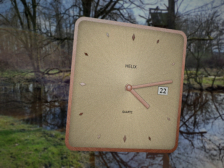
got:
h=4 m=13
